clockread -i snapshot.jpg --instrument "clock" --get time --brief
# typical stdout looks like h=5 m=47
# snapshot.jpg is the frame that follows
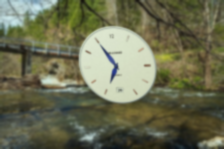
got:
h=6 m=55
